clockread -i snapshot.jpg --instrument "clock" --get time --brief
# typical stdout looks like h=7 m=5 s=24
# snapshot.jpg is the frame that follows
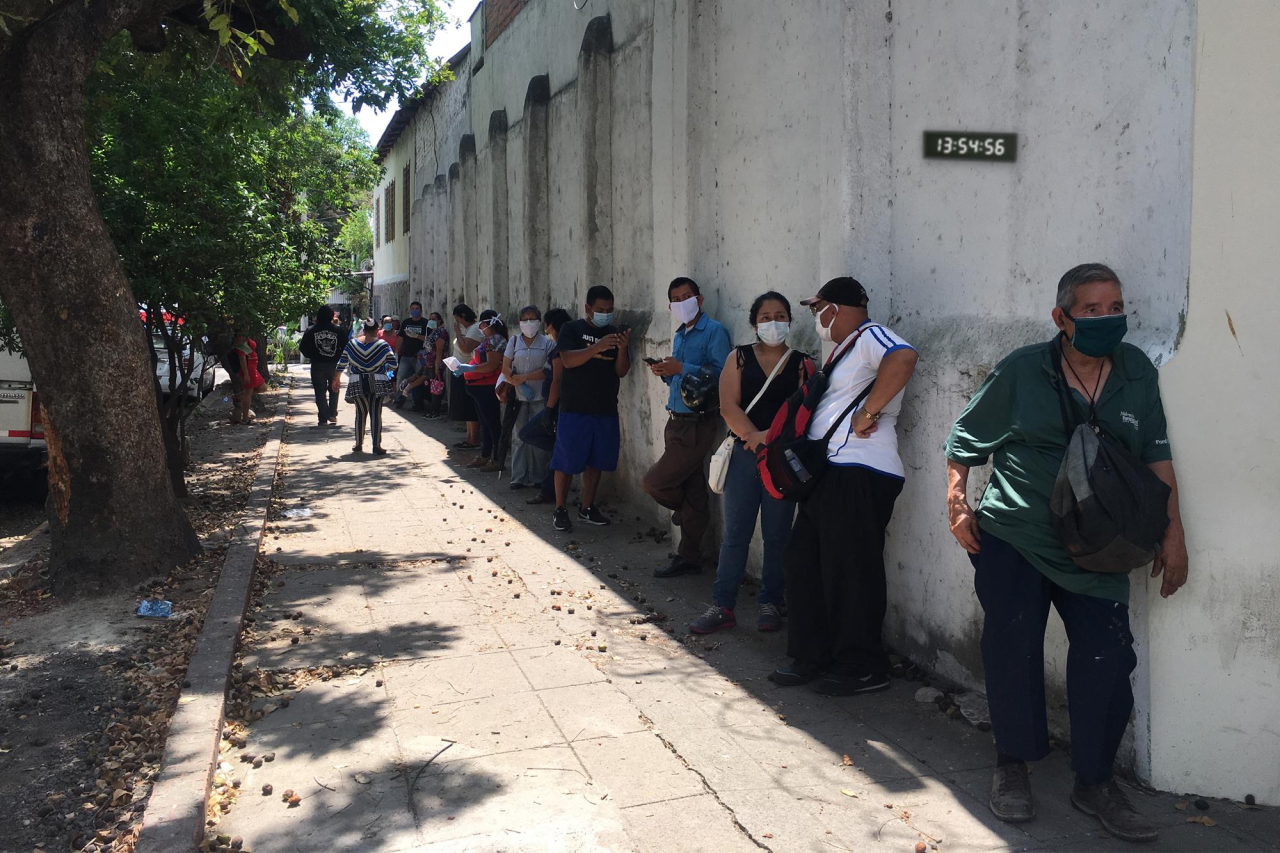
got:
h=13 m=54 s=56
